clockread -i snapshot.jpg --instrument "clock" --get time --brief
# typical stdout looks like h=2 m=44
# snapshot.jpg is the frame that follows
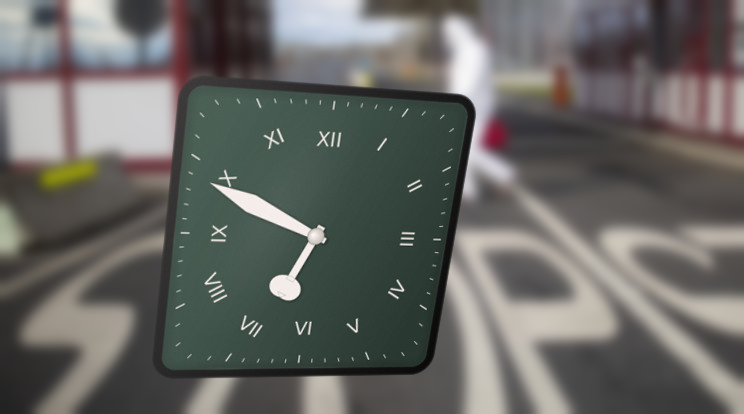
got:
h=6 m=49
